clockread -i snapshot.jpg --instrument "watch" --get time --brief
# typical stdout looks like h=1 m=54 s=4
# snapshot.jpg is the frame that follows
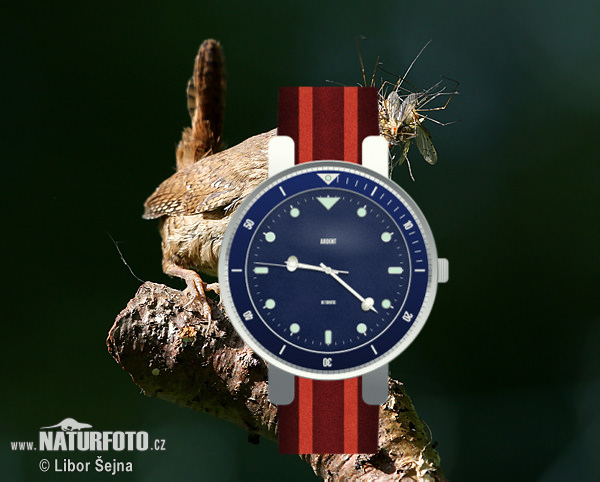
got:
h=9 m=21 s=46
